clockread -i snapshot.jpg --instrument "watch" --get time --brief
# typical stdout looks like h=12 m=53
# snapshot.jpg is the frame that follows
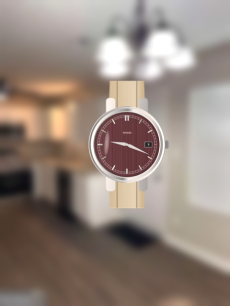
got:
h=9 m=19
